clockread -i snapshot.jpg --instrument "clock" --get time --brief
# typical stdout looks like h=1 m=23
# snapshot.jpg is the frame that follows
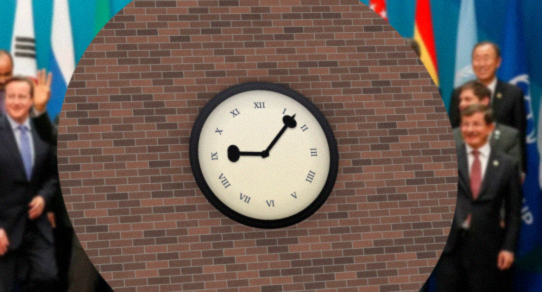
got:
h=9 m=7
